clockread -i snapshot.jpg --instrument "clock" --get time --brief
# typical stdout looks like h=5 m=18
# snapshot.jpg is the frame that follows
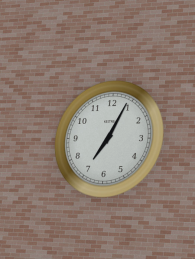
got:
h=7 m=4
